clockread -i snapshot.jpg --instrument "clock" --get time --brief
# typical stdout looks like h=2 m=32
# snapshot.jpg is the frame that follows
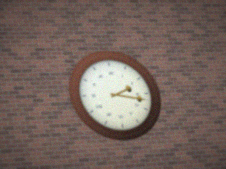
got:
h=2 m=17
